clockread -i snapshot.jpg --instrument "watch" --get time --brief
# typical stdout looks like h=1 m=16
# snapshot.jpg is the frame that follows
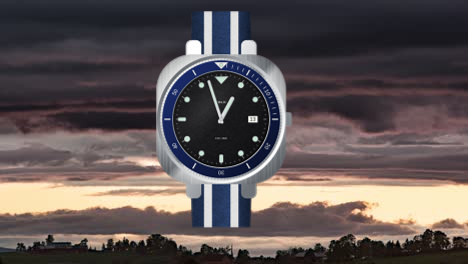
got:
h=12 m=57
